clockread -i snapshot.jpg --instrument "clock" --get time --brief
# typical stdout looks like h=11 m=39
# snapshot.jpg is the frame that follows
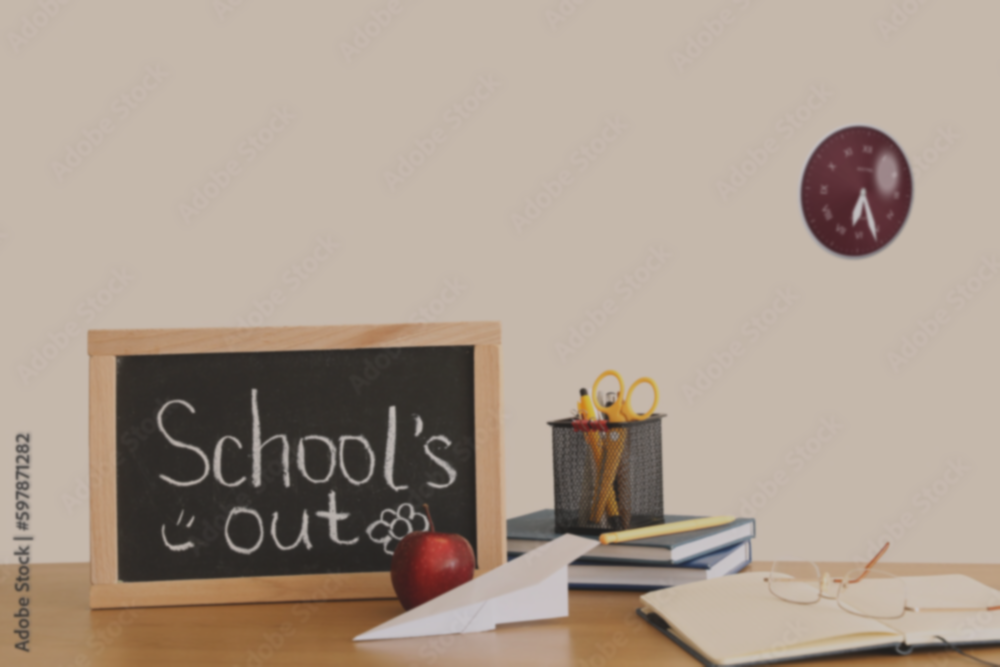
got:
h=6 m=26
